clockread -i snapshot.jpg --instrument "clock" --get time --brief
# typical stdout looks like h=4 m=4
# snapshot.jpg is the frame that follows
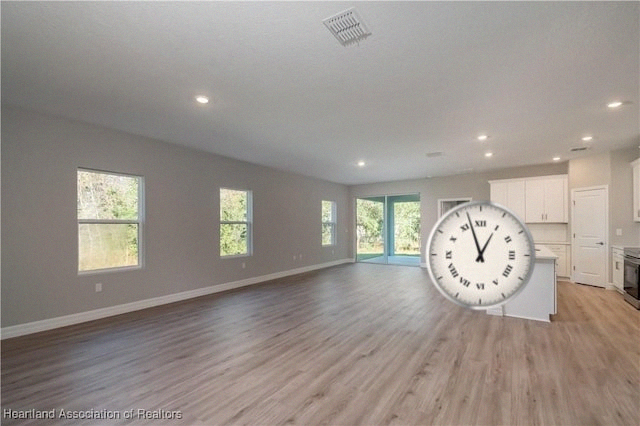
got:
h=12 m=57
